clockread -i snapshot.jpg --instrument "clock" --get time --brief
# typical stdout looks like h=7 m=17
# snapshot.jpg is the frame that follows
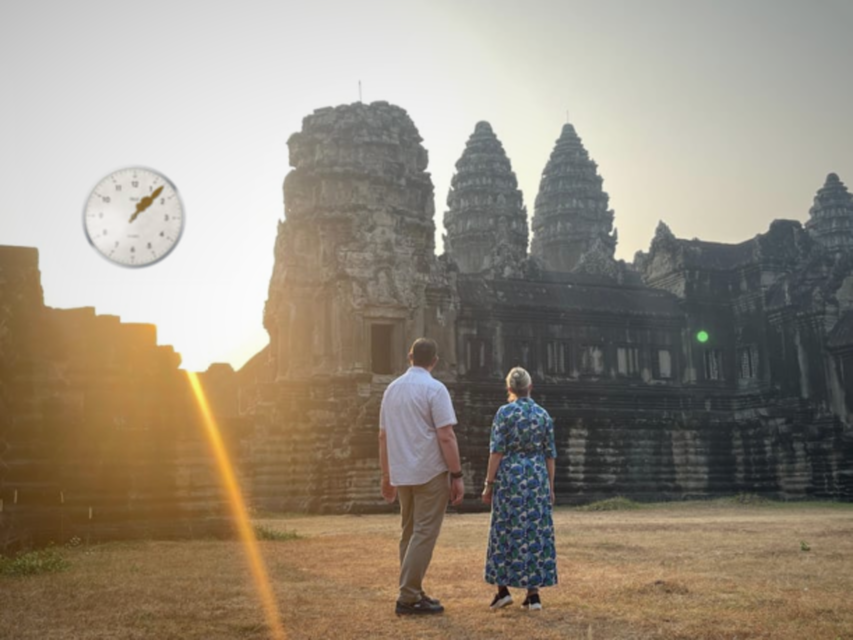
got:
h=1 m=7
